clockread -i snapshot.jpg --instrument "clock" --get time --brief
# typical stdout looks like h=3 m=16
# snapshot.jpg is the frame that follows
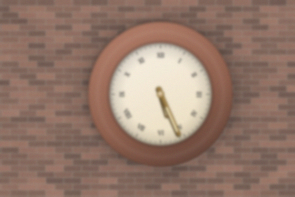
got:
h=5 m=26
